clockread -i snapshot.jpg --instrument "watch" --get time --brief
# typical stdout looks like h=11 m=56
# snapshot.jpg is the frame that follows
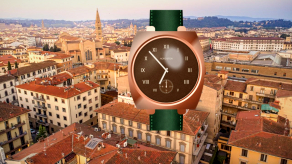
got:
h=6 m=53
